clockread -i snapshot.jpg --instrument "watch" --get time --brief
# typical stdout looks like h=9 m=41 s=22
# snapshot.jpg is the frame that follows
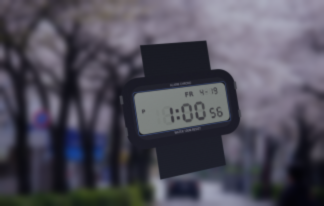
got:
h=1 m=0 s=56
